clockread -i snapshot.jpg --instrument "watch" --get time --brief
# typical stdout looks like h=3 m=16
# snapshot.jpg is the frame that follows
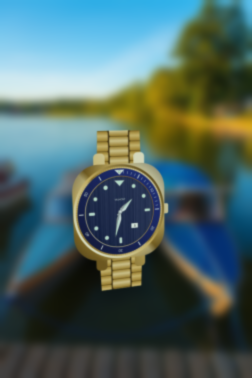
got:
h=1 m=32
